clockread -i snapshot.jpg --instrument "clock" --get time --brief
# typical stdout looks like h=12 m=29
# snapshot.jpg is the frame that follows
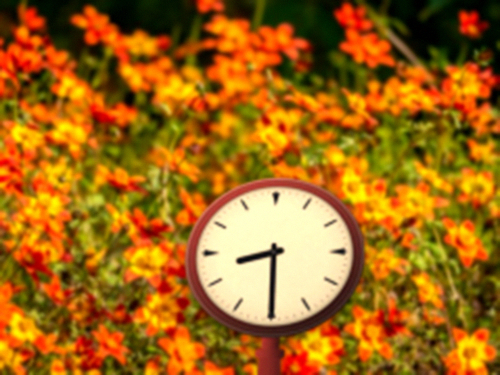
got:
h=8 m=30
